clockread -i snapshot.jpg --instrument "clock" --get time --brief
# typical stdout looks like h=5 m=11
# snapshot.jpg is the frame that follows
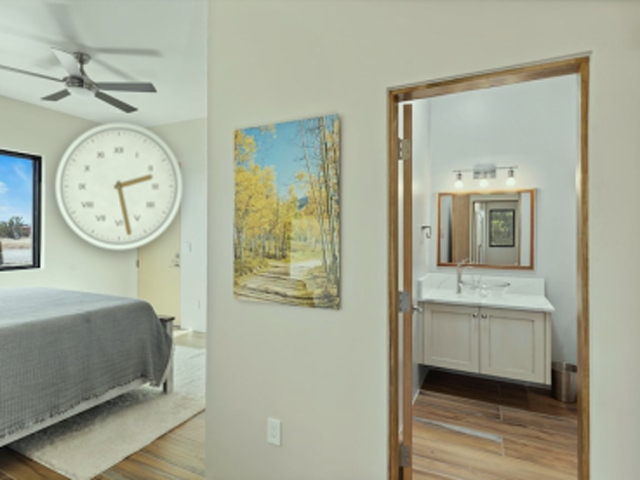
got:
h=2 m=28
